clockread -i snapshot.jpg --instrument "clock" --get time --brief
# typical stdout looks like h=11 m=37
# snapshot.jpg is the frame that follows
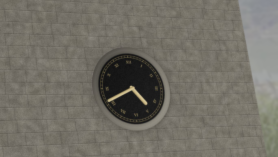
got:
h=4 m=41
